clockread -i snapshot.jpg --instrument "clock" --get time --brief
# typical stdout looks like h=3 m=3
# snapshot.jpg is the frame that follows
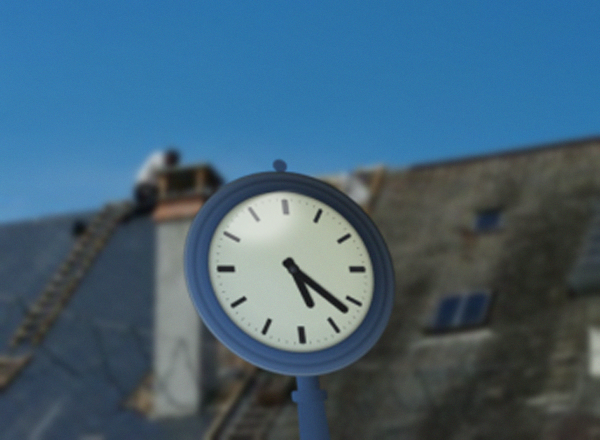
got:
h=5 m=22
